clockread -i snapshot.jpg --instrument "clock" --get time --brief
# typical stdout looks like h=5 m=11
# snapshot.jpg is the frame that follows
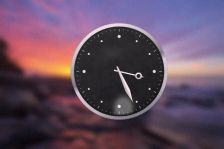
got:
h=3 m=26
